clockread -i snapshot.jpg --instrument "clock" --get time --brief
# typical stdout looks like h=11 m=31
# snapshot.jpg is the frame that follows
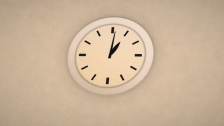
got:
h=1 m=1
